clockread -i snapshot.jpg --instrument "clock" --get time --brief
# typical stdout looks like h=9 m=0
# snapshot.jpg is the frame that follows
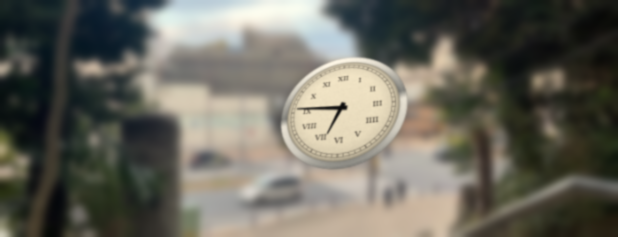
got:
h=6 m=46
